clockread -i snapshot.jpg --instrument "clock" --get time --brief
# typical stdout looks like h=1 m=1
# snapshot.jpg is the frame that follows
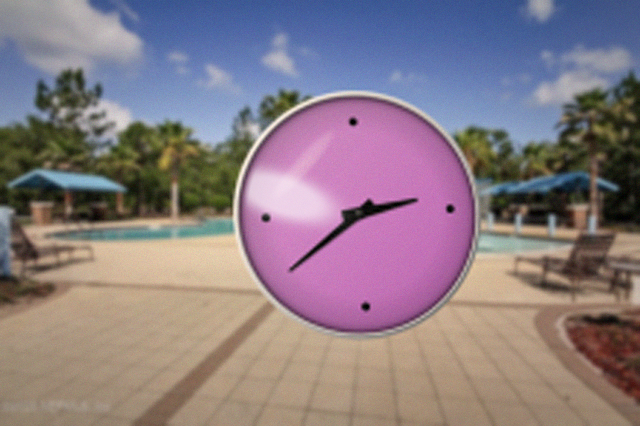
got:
h=2 m=39
